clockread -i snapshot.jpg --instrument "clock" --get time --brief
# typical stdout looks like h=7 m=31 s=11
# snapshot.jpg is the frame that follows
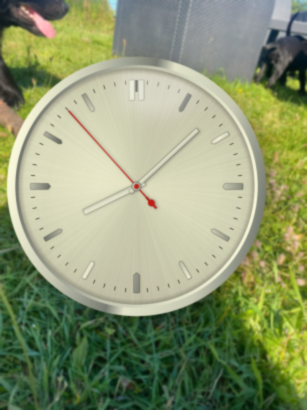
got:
h=8 m=7 s=53
